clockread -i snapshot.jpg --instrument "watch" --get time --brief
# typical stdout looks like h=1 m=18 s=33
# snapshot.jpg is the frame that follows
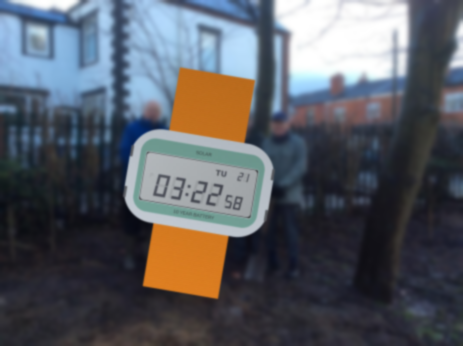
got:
h=3 m=22 s=58
